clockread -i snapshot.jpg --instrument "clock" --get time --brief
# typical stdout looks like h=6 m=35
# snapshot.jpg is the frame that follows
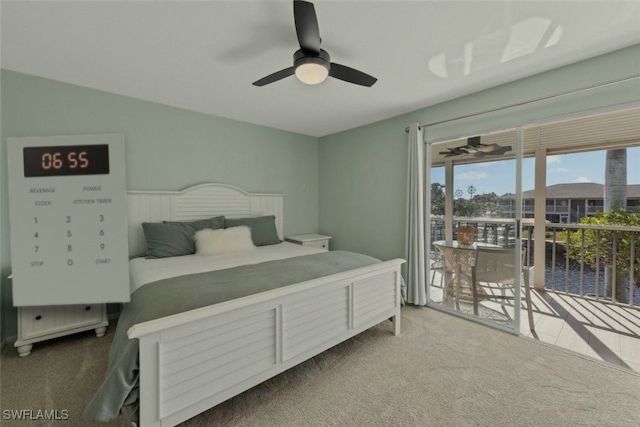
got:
h=6 m=55
